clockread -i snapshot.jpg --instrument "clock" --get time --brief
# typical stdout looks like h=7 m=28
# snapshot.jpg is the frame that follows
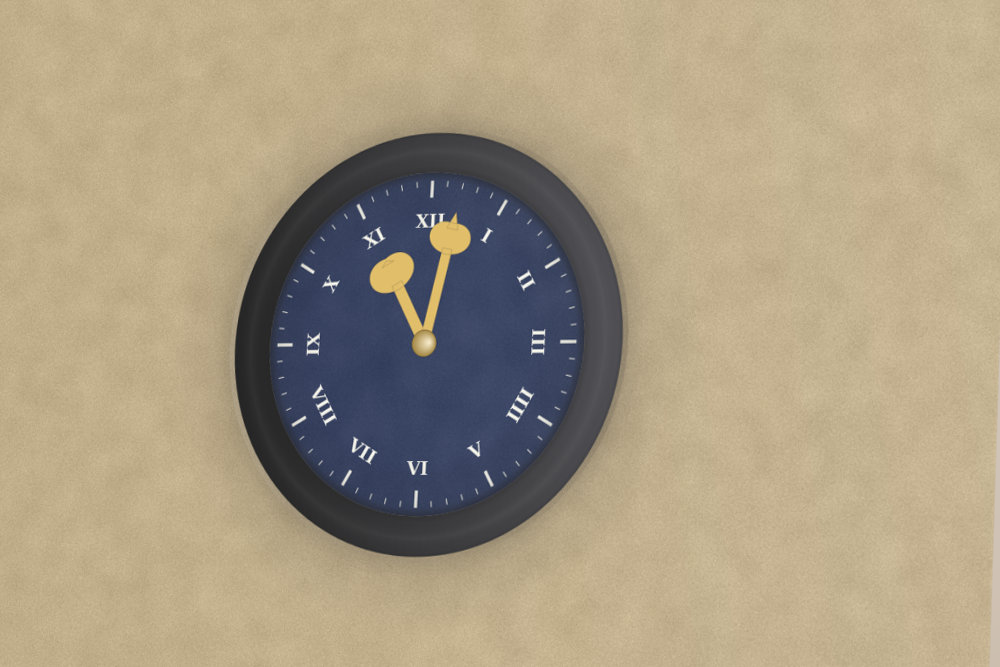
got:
h=11 m=2
